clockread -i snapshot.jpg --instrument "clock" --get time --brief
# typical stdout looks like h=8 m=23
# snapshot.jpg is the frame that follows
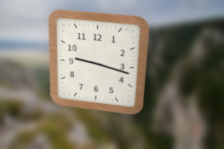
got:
h=9 m=17
